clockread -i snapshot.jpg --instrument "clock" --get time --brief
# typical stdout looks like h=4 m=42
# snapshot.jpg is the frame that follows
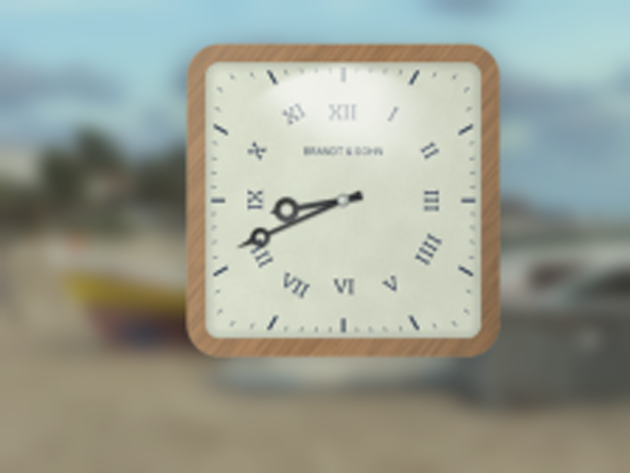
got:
h=8 m=41
